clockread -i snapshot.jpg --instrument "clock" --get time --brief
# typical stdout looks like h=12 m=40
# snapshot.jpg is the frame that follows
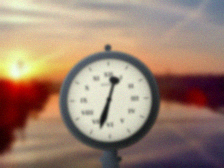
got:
h=12 m=33
